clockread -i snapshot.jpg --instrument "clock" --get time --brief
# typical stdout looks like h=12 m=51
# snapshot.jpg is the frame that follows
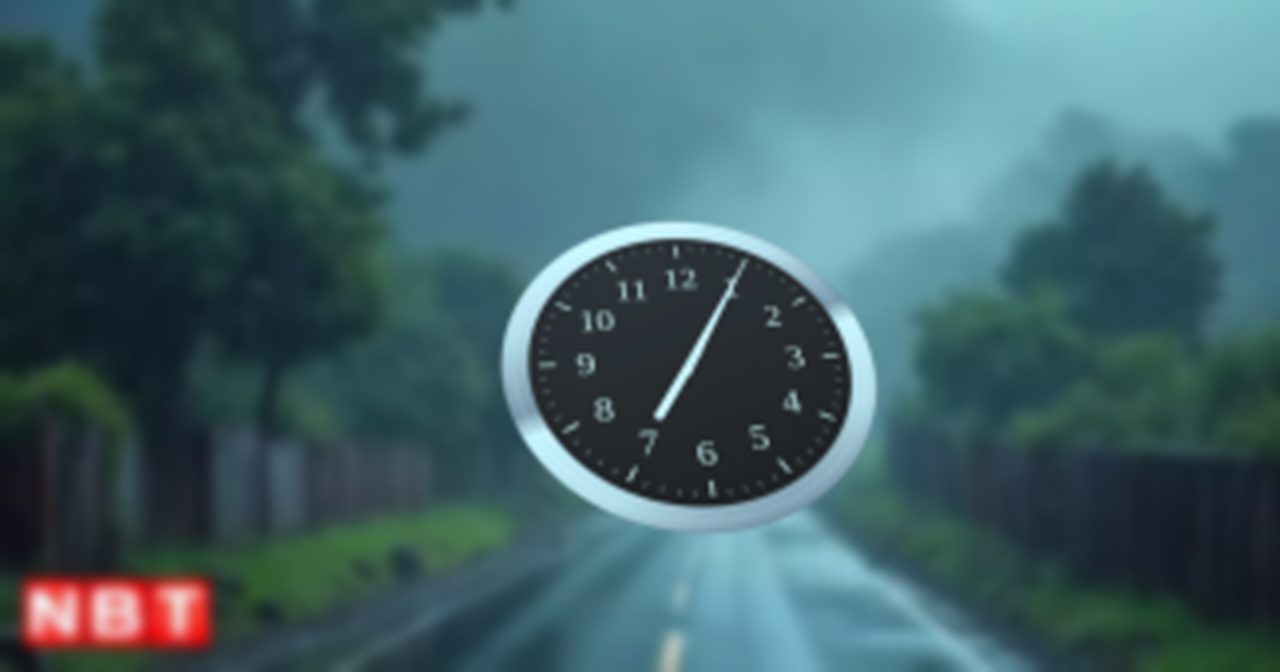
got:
h=7 m=5
